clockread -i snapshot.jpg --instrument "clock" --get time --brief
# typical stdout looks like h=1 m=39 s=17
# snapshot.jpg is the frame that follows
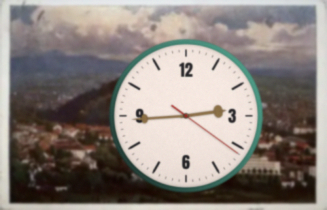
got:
h=2 m=44 s=21
